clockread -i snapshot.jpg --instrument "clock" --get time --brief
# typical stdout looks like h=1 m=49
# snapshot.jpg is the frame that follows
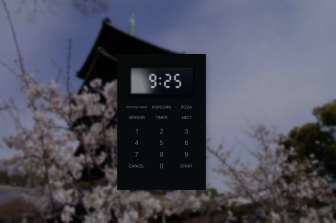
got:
h=9 m=25
